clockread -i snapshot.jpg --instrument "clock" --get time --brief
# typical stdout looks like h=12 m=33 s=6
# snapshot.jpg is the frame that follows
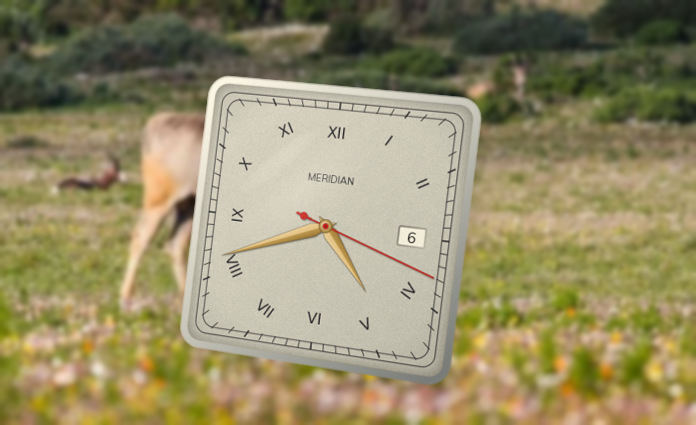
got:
h=4 m=41 s=18
